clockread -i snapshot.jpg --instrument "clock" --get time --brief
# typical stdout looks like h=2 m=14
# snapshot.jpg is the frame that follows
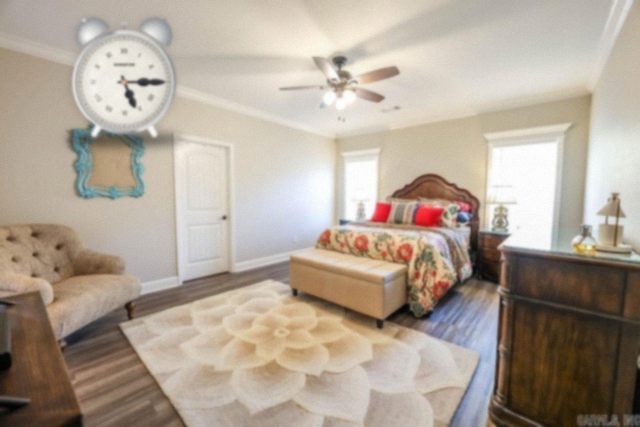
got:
h=5 m=15
